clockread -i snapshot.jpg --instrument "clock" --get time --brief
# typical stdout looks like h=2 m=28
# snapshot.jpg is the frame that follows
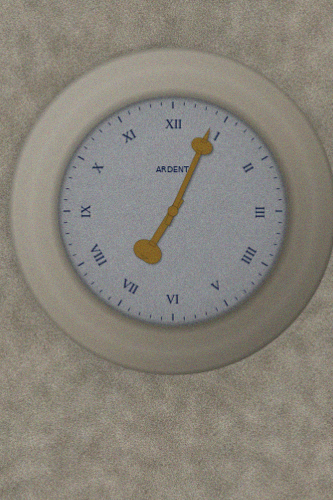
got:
h=7 m=4
